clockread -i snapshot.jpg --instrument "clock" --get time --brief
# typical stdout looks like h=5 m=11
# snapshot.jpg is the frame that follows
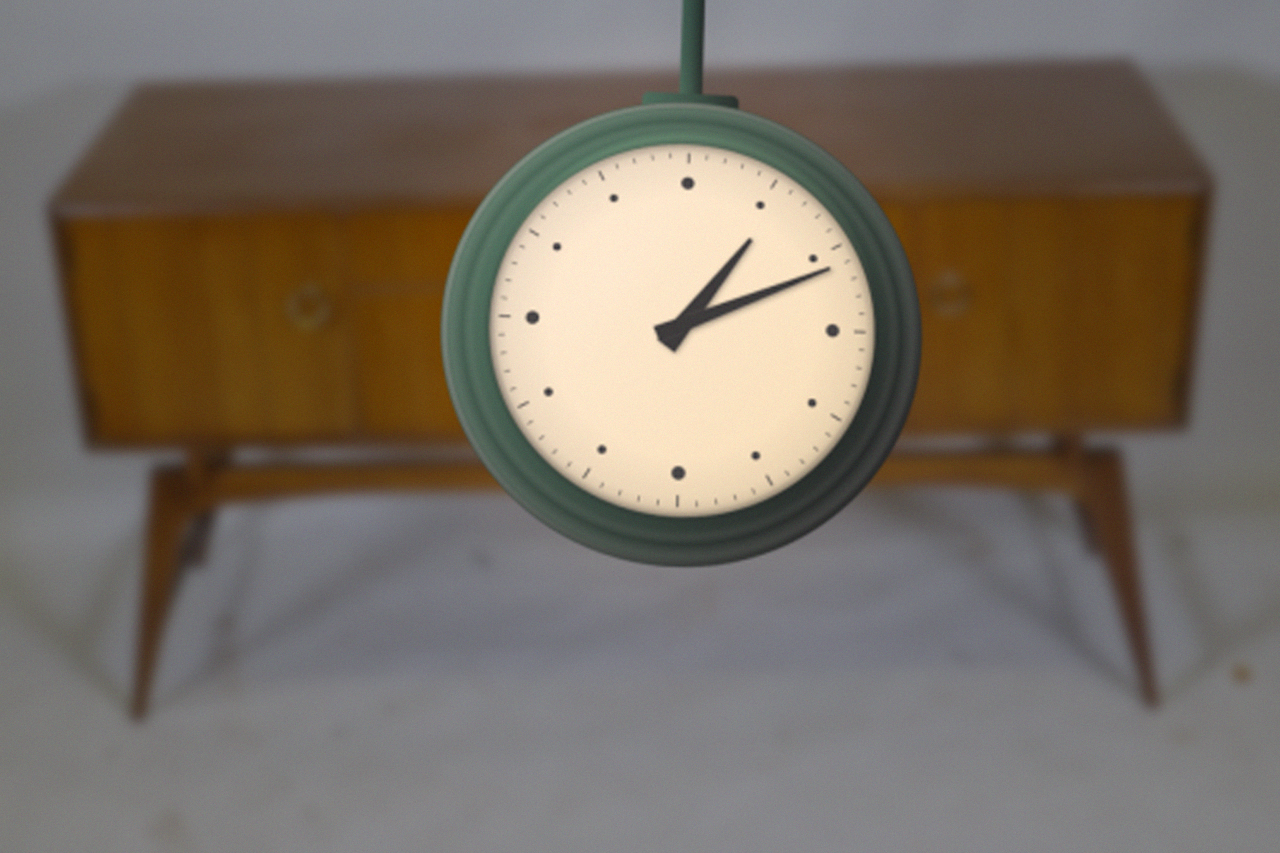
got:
h=1 m=11
